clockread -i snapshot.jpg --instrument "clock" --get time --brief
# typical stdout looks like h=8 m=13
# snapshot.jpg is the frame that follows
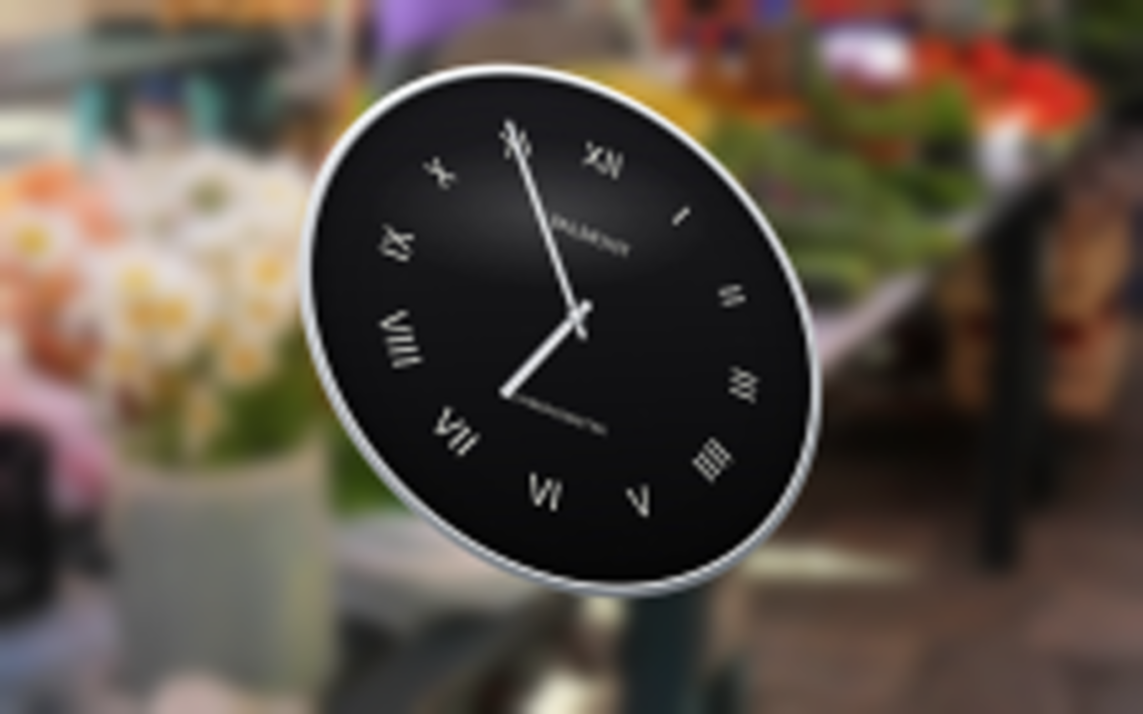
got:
h=6 m=55
